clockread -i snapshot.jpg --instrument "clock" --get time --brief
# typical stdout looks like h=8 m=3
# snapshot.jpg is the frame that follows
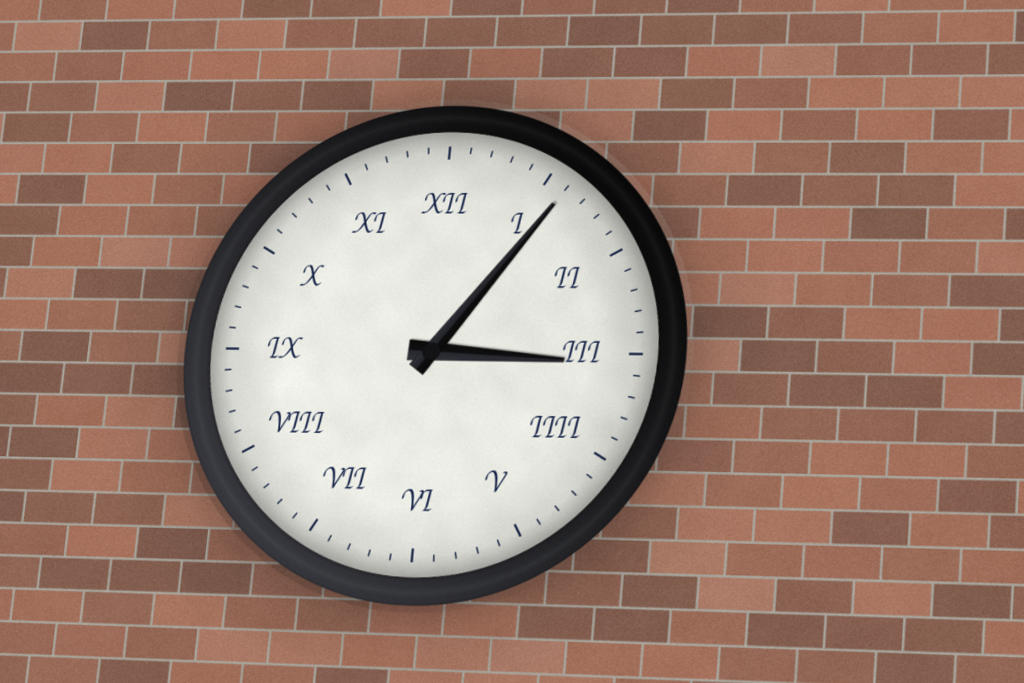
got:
h=3 m=6
